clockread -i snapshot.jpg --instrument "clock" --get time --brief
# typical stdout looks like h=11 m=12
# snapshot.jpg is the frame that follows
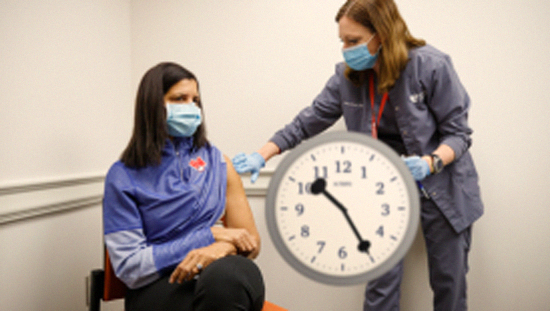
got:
h=10 m=25
